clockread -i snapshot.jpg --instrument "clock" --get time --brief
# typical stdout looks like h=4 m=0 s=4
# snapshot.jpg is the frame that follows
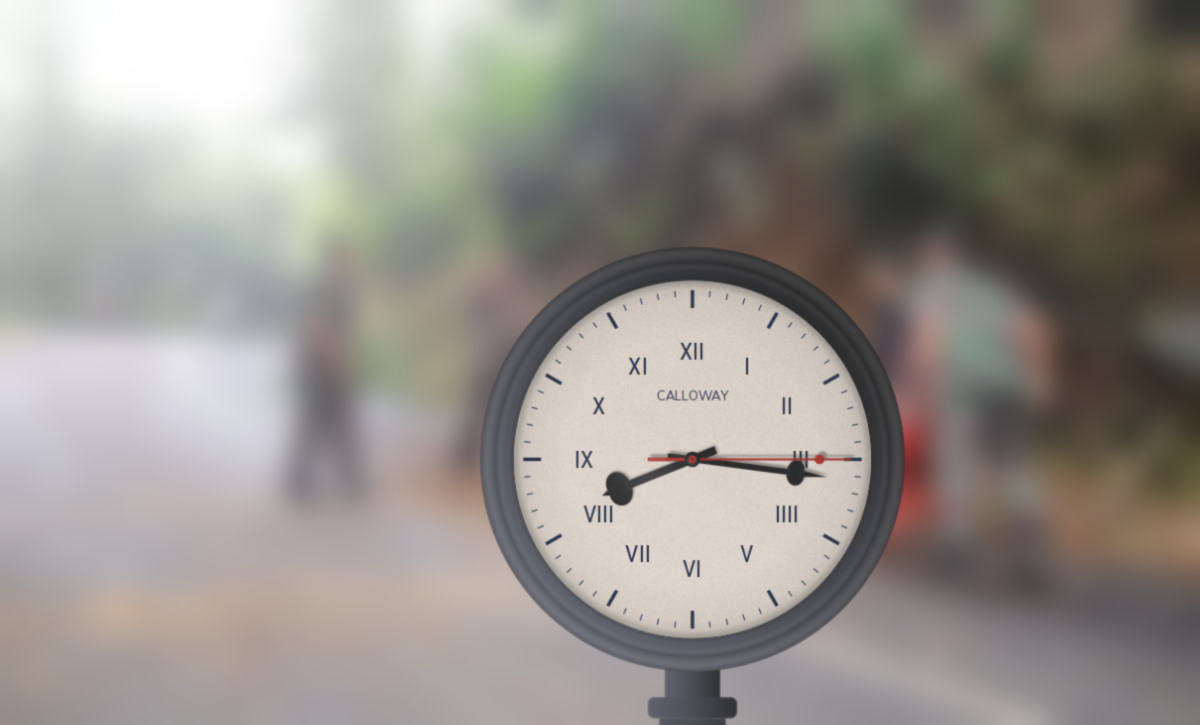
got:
h=8 m=16 s=15
